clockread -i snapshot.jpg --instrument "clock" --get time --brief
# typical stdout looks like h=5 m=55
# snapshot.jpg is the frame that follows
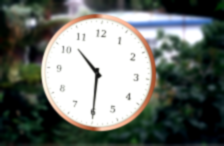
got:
h=10 m=30
